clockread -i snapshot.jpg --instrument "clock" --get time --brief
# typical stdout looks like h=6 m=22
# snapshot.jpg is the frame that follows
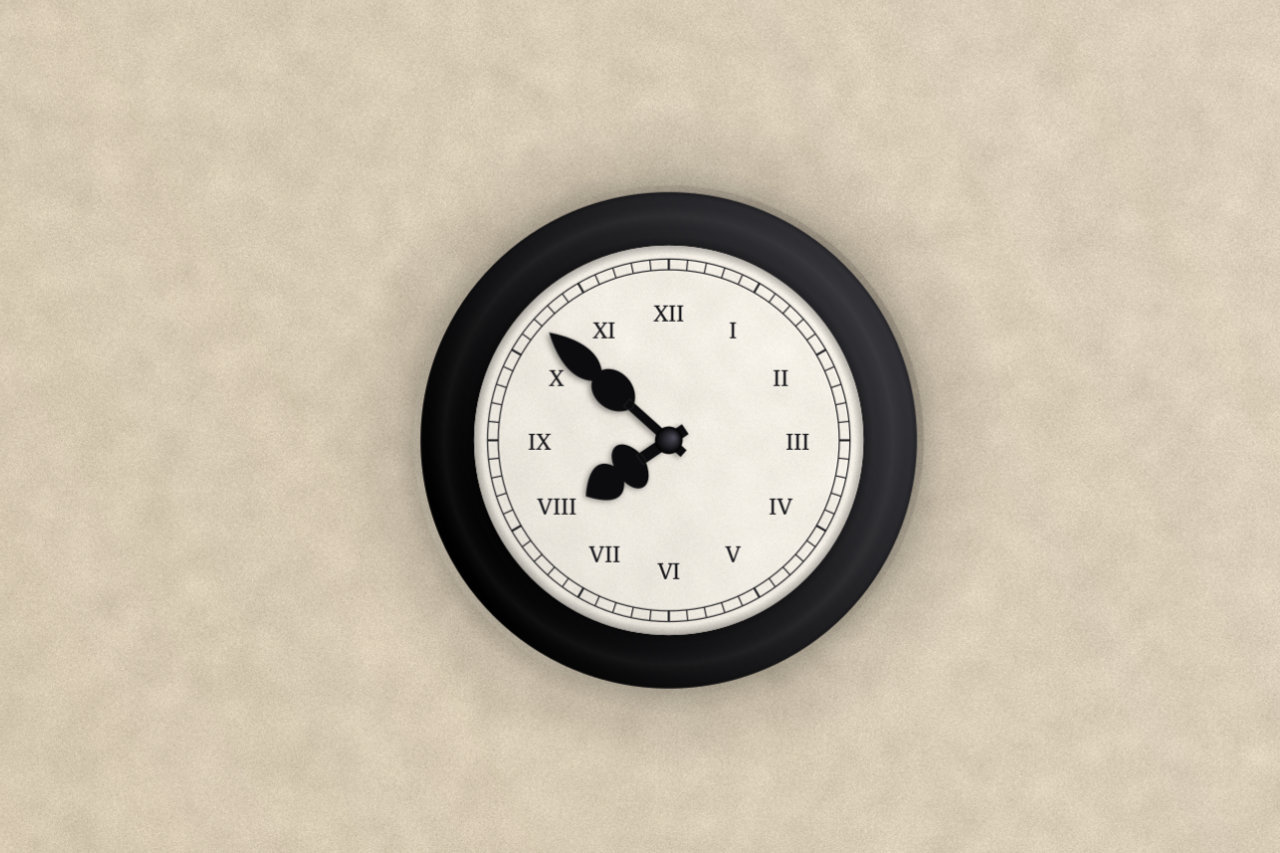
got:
h=7 m=52
